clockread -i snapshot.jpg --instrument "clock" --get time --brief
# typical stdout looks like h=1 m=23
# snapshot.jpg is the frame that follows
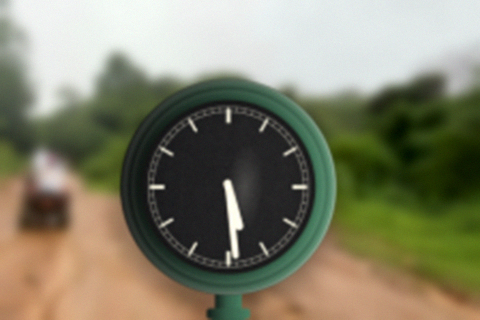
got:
h=5 m=29
